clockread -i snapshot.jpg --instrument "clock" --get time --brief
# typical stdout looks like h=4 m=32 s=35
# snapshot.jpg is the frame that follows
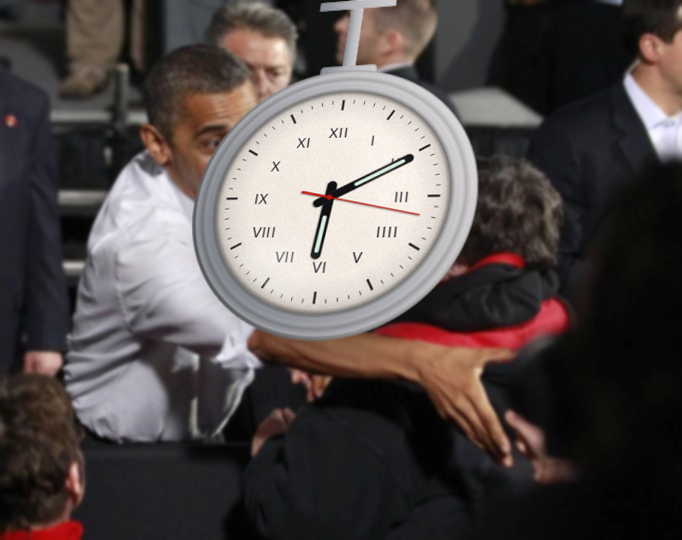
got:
h=6 m=10 s=17
